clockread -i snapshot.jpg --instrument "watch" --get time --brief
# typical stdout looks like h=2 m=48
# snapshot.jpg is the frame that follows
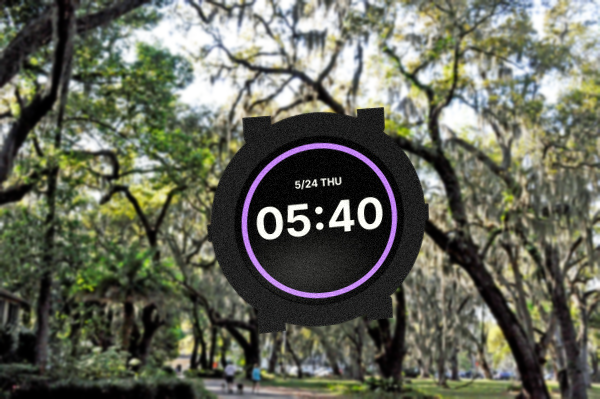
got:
h=5 m=40
